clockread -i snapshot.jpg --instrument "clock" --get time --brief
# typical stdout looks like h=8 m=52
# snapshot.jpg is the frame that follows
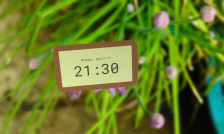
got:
h=21 m=30
